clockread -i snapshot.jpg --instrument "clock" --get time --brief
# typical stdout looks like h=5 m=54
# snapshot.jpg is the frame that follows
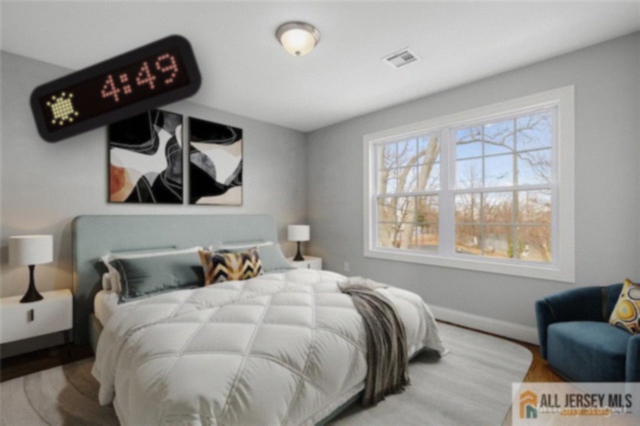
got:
h=4 m=49
